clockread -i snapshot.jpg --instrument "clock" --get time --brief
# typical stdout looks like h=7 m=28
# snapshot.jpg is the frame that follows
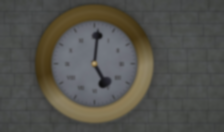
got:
h=5 m=1
